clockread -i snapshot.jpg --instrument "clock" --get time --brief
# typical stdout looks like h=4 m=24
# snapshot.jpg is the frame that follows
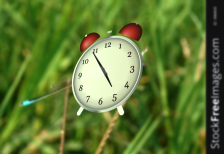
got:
h=4 m=54
